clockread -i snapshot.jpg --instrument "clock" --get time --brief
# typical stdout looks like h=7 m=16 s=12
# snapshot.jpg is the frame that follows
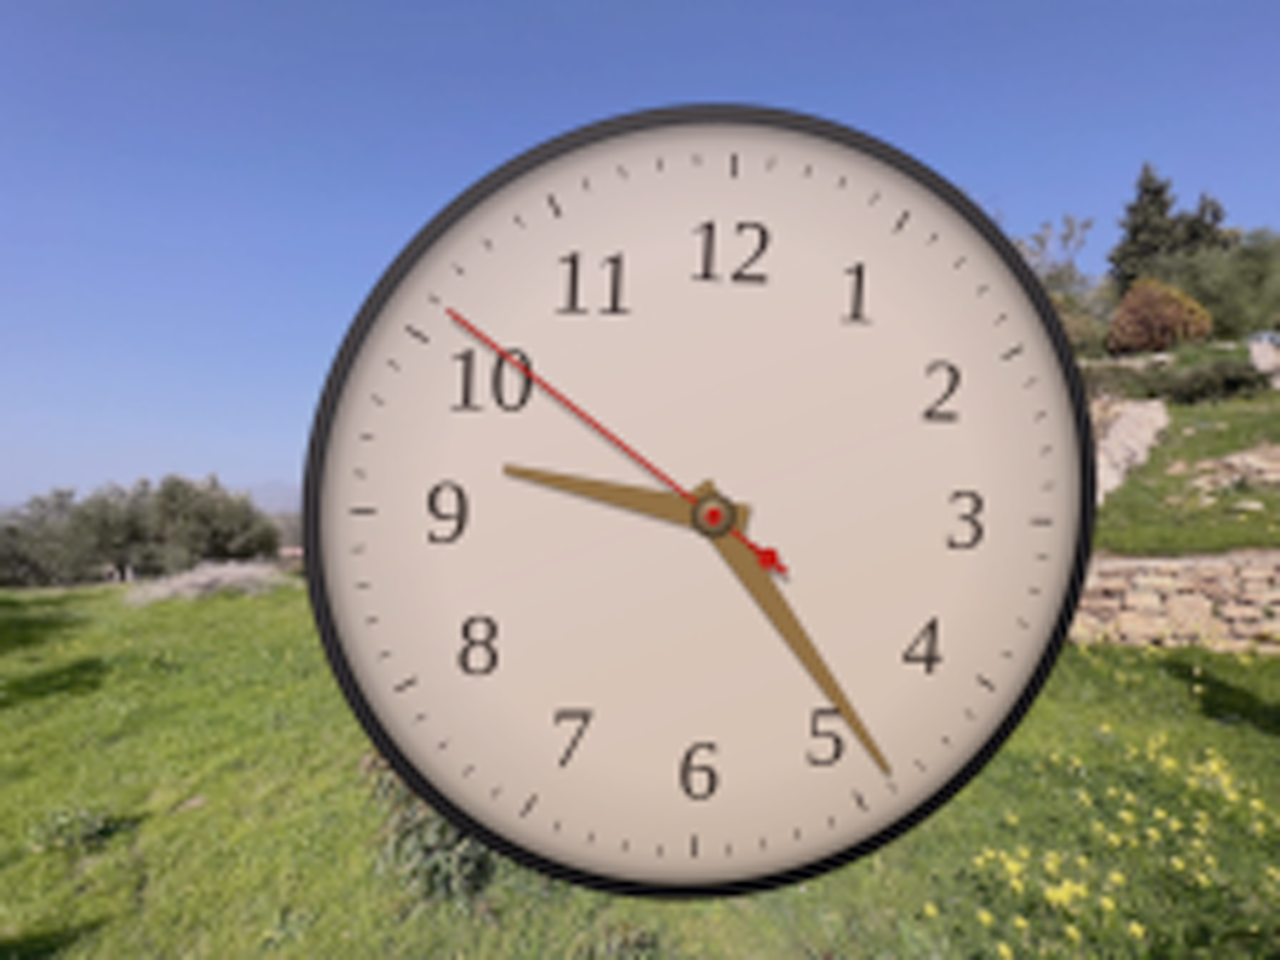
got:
h=9 m=23 s=51
